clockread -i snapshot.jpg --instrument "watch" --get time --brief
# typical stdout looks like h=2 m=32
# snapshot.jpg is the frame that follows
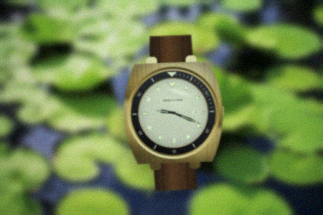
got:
h=9 m=19
